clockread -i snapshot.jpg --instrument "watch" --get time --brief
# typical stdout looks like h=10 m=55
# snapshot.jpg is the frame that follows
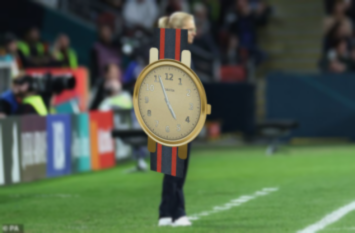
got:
h=4 m=56
